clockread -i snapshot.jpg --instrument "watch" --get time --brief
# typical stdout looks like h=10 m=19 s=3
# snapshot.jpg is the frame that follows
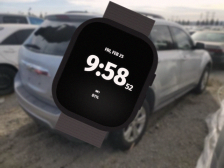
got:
h=9 m=58 s=52
